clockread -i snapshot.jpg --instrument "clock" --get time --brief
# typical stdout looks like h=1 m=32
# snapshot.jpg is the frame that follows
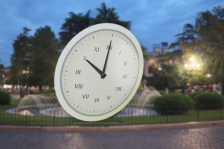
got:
h=10 m=0
